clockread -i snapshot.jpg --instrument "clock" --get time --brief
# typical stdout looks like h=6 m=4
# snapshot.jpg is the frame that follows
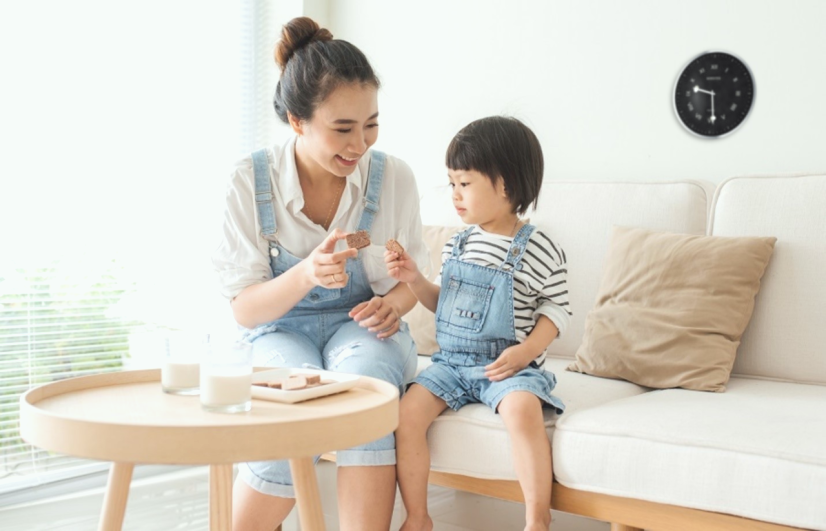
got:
h=9 m=29
